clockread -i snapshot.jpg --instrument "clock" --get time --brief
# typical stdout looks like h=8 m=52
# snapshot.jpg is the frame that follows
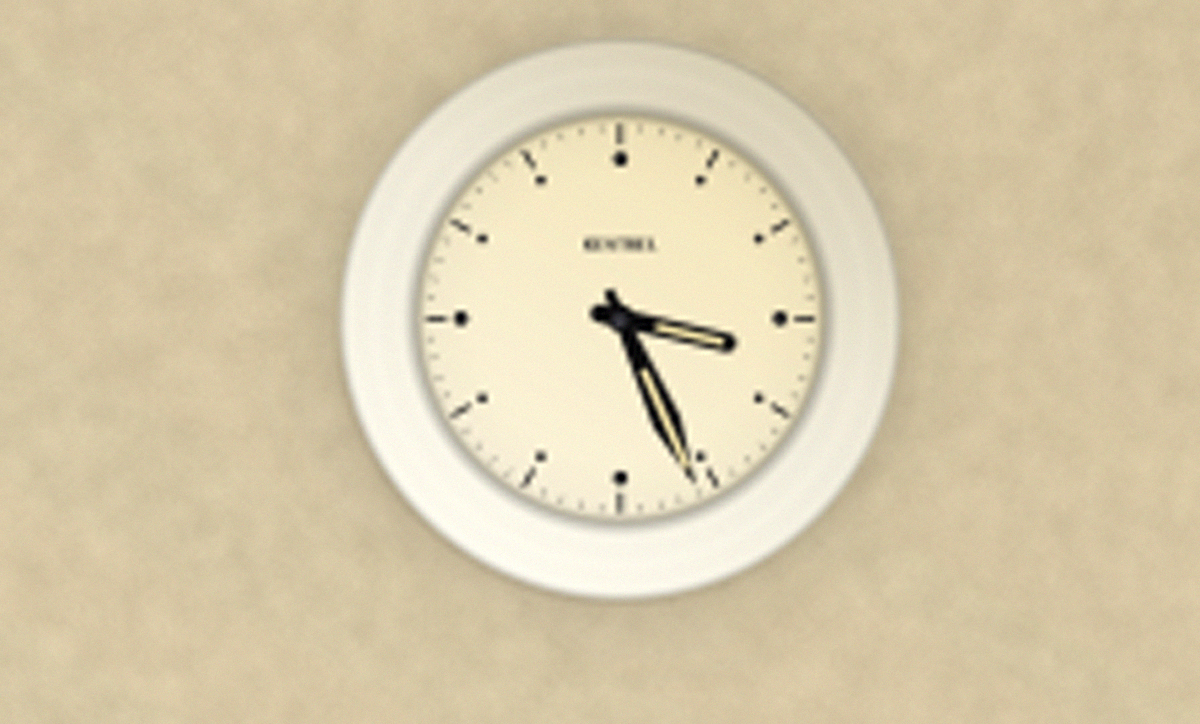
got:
h=3 m=26
